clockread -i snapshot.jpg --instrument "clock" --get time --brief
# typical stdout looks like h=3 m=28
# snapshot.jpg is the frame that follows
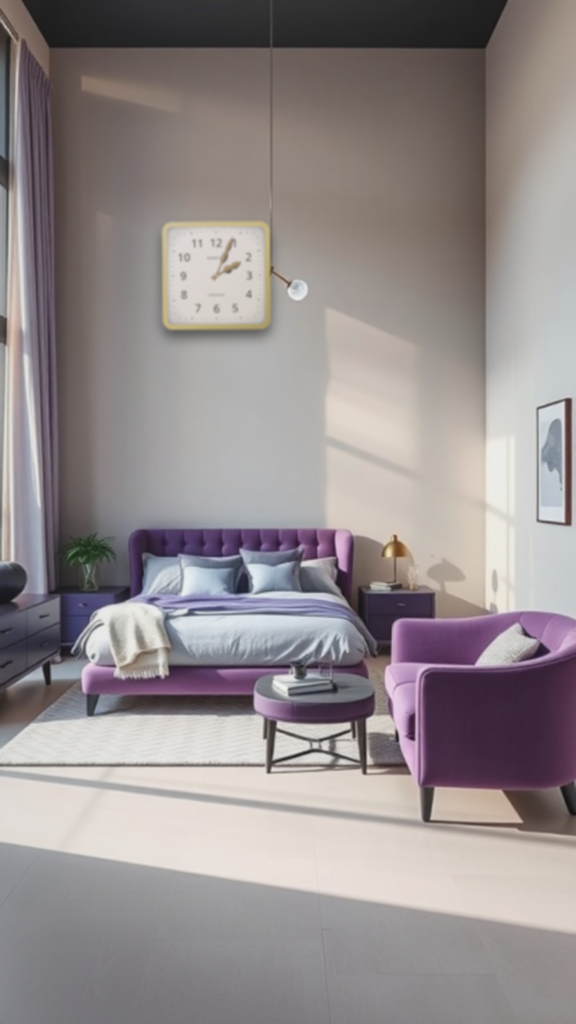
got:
h=2 m=4
